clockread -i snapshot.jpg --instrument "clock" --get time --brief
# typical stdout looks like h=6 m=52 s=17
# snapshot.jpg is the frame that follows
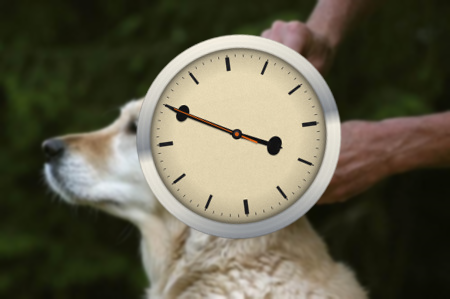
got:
h=3 m=49 s=50
